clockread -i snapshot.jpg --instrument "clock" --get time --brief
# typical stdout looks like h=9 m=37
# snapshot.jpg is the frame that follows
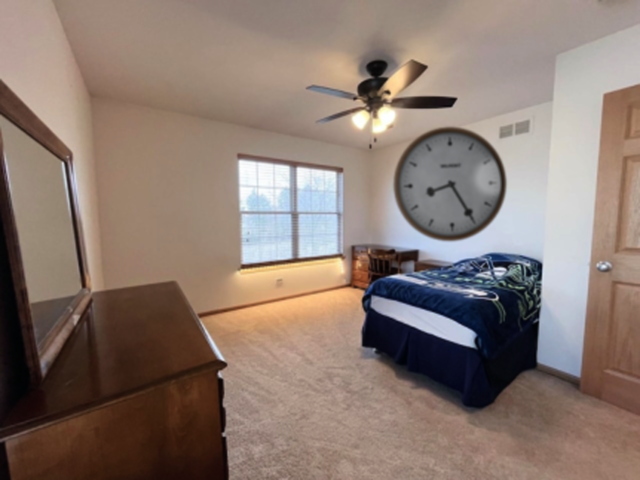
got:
h=8 m=25
